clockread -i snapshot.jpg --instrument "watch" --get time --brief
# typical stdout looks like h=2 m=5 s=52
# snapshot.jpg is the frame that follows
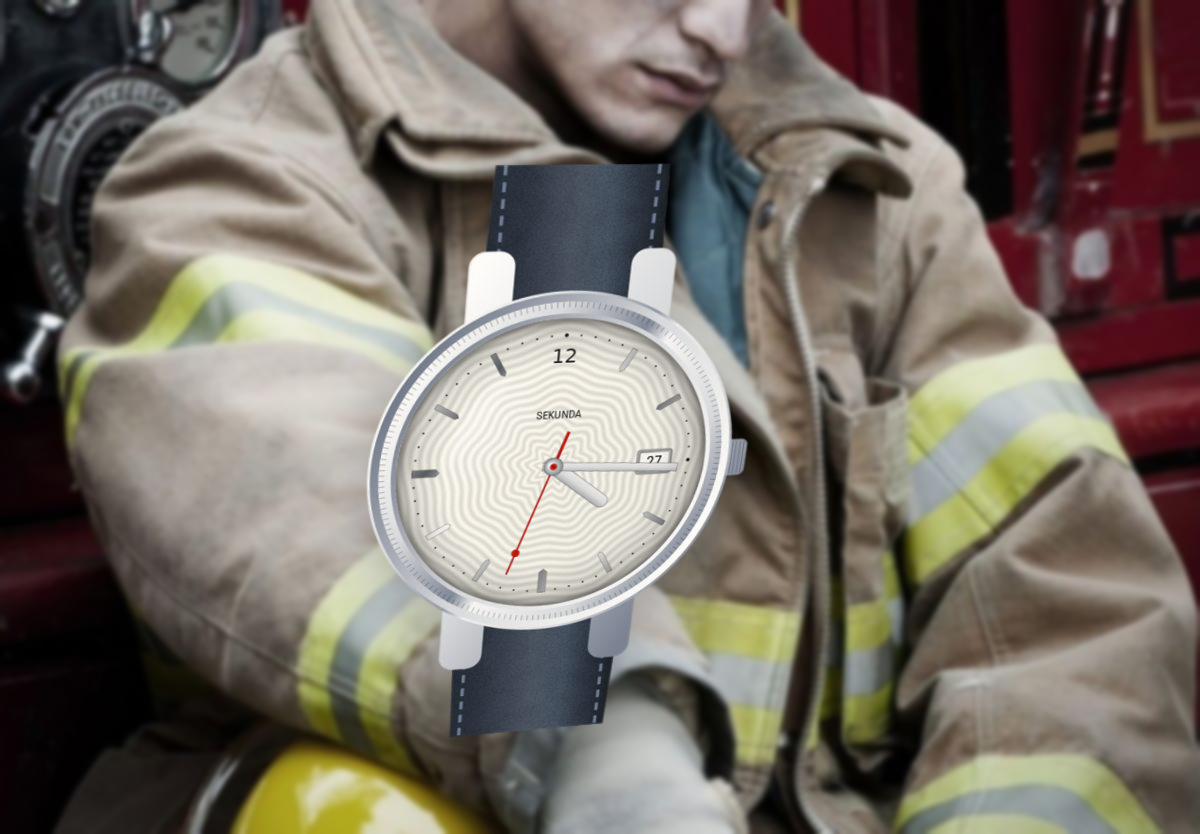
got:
h=4 m=15 s=33
